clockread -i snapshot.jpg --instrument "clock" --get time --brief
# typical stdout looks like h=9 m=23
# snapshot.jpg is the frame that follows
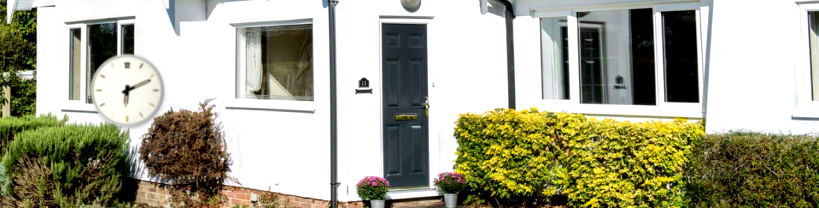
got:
h=6 m=11
